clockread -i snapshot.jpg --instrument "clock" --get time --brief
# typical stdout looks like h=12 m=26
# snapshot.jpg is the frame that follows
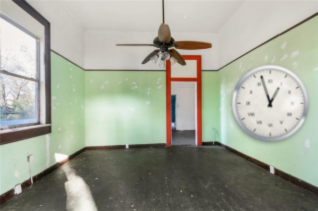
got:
h=12 m=57
